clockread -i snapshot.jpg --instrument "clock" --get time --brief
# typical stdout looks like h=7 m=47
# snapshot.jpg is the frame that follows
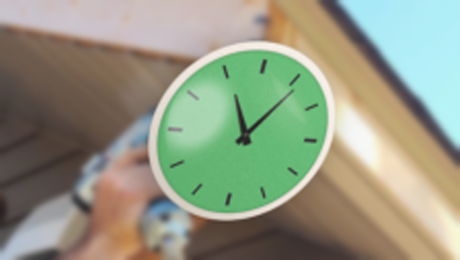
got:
h=11 m=6
